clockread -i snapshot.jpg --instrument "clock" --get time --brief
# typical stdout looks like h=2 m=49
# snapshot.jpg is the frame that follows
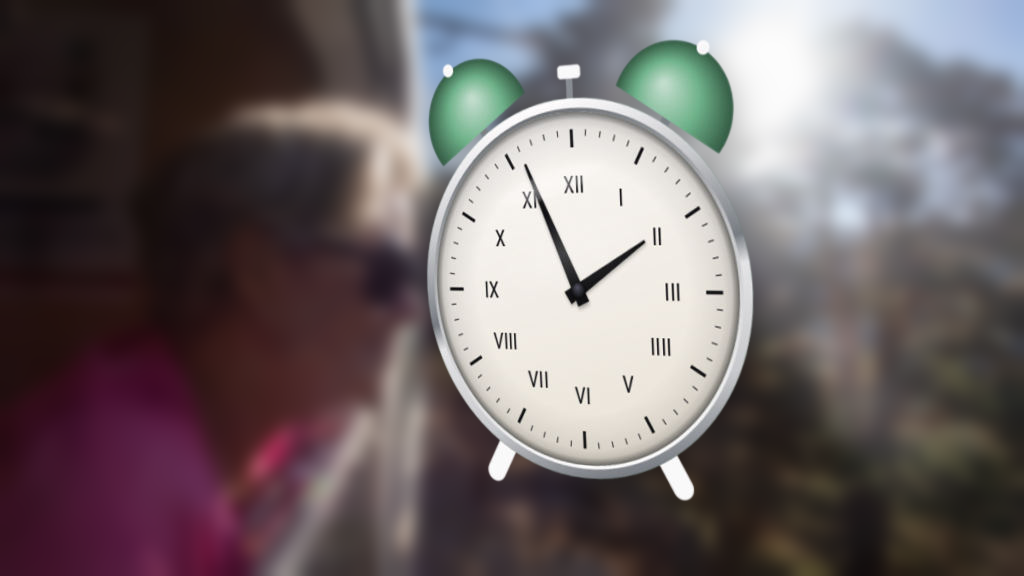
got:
h=1 m=56
